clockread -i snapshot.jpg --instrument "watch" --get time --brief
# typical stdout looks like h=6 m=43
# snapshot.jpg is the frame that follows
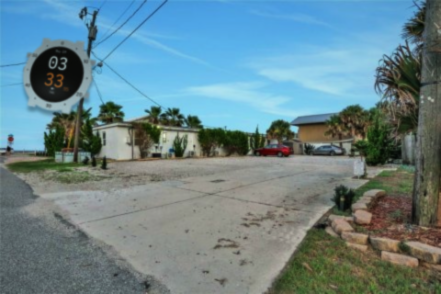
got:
h=3 m=33
